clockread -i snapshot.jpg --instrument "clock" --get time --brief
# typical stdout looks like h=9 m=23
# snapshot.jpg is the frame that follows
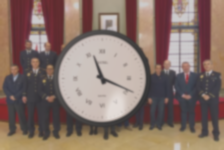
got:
h=11 m=19
